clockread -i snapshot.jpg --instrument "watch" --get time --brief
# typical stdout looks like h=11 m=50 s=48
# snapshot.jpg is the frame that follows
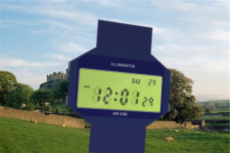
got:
h=12 m=1 s=29
